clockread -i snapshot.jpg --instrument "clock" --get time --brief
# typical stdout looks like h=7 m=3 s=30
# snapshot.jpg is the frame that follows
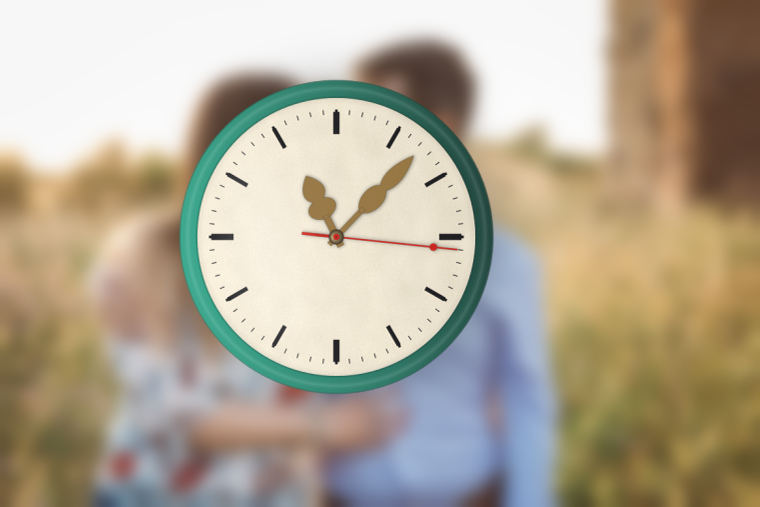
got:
h=11 m=7 s=16
